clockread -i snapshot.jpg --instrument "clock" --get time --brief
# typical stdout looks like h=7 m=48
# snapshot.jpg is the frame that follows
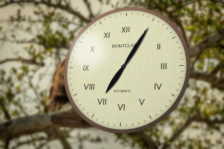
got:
h=7 m=5
